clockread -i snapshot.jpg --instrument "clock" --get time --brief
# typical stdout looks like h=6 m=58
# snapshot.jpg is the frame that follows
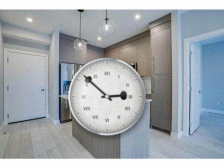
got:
h=2 m=52
